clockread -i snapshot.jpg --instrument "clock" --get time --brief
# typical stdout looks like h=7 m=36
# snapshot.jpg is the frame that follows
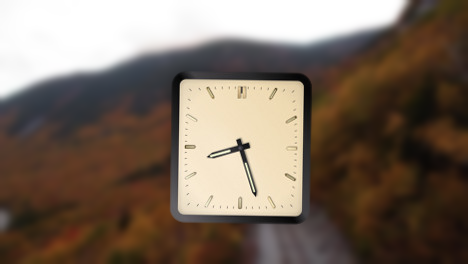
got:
h=8 m=27
